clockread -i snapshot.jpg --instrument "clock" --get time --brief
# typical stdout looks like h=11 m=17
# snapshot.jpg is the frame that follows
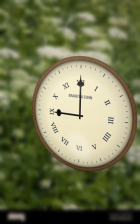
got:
h=9 m=0
